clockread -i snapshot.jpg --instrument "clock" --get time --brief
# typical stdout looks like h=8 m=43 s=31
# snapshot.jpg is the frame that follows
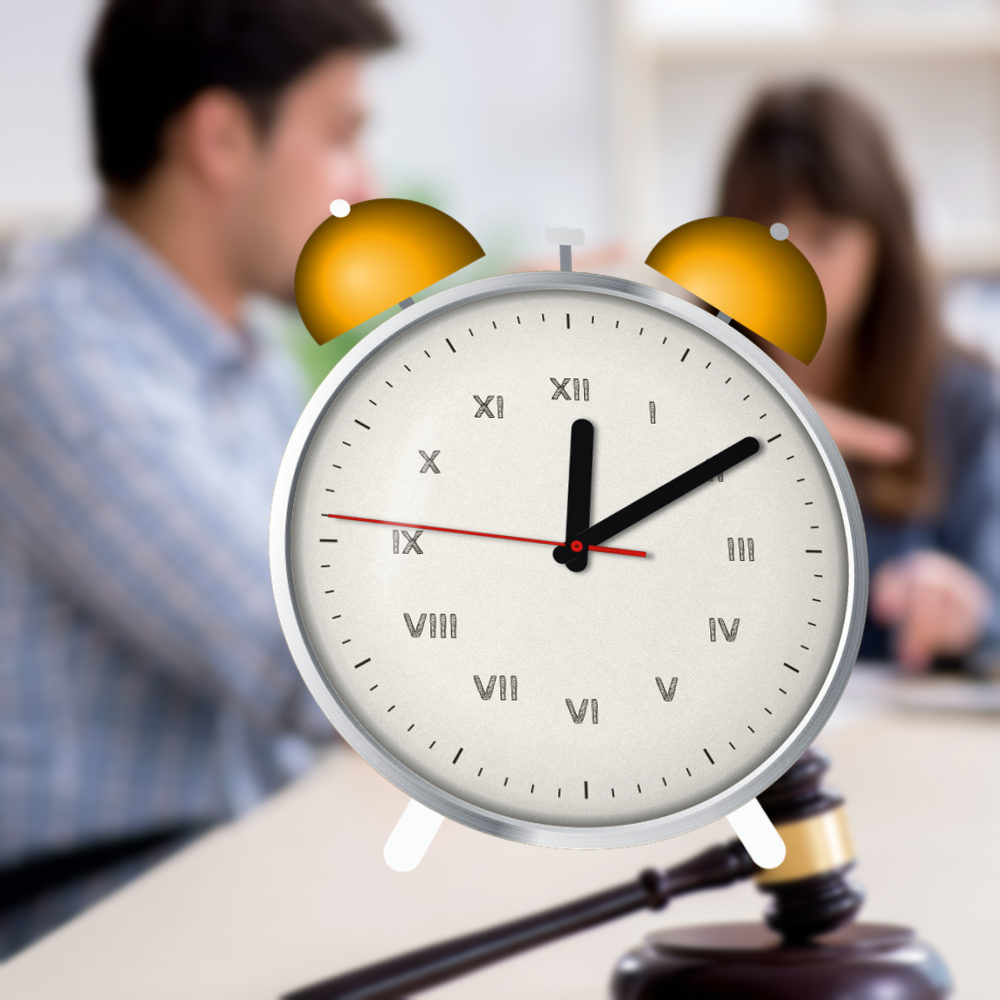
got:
h=12 m=9 s=46
